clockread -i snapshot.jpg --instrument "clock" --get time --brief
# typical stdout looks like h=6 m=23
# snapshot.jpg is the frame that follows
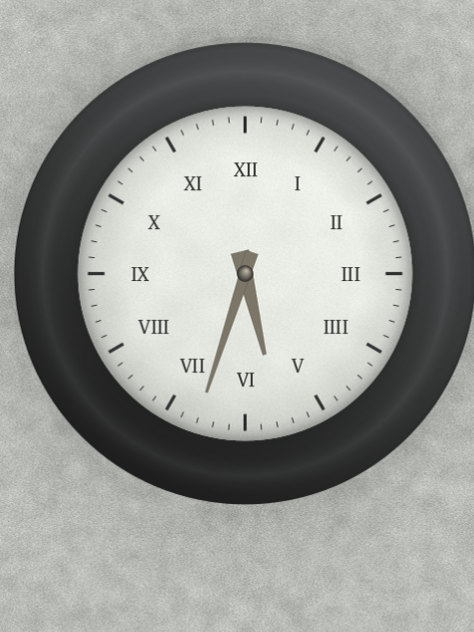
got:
h=5 m=33
